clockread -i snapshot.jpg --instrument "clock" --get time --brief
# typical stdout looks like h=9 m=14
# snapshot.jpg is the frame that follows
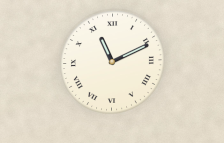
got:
h=11 m=11
